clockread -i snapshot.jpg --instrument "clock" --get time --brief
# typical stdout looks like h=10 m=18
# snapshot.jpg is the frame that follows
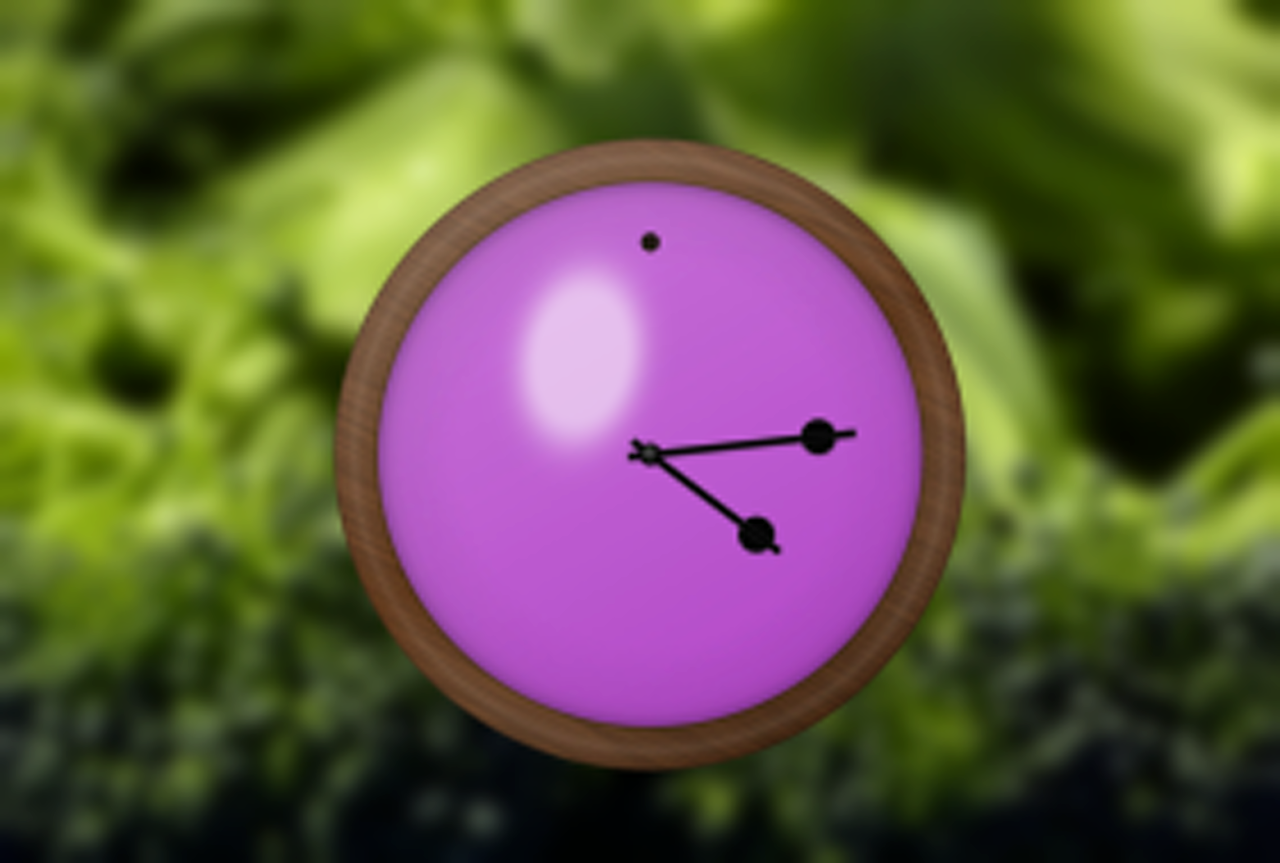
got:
h=4 m=14
